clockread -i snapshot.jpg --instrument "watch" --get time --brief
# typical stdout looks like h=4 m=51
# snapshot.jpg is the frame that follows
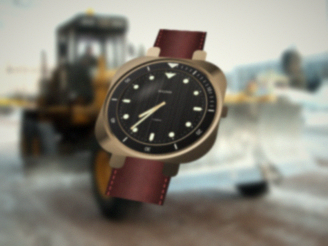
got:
h=7 m=36
